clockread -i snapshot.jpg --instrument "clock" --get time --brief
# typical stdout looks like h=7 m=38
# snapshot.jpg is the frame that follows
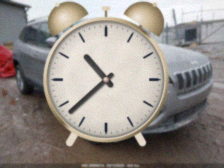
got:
h=10 m=38
